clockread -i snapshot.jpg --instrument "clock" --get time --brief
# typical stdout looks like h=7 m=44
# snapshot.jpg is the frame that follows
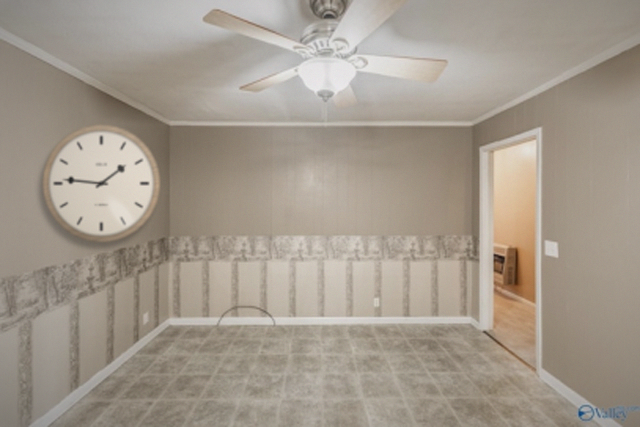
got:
h=1 m=46
